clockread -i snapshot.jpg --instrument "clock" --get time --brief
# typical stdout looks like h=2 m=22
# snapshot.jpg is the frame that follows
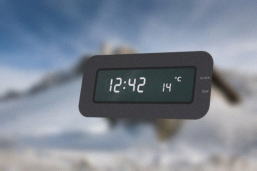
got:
h=12 m=42
